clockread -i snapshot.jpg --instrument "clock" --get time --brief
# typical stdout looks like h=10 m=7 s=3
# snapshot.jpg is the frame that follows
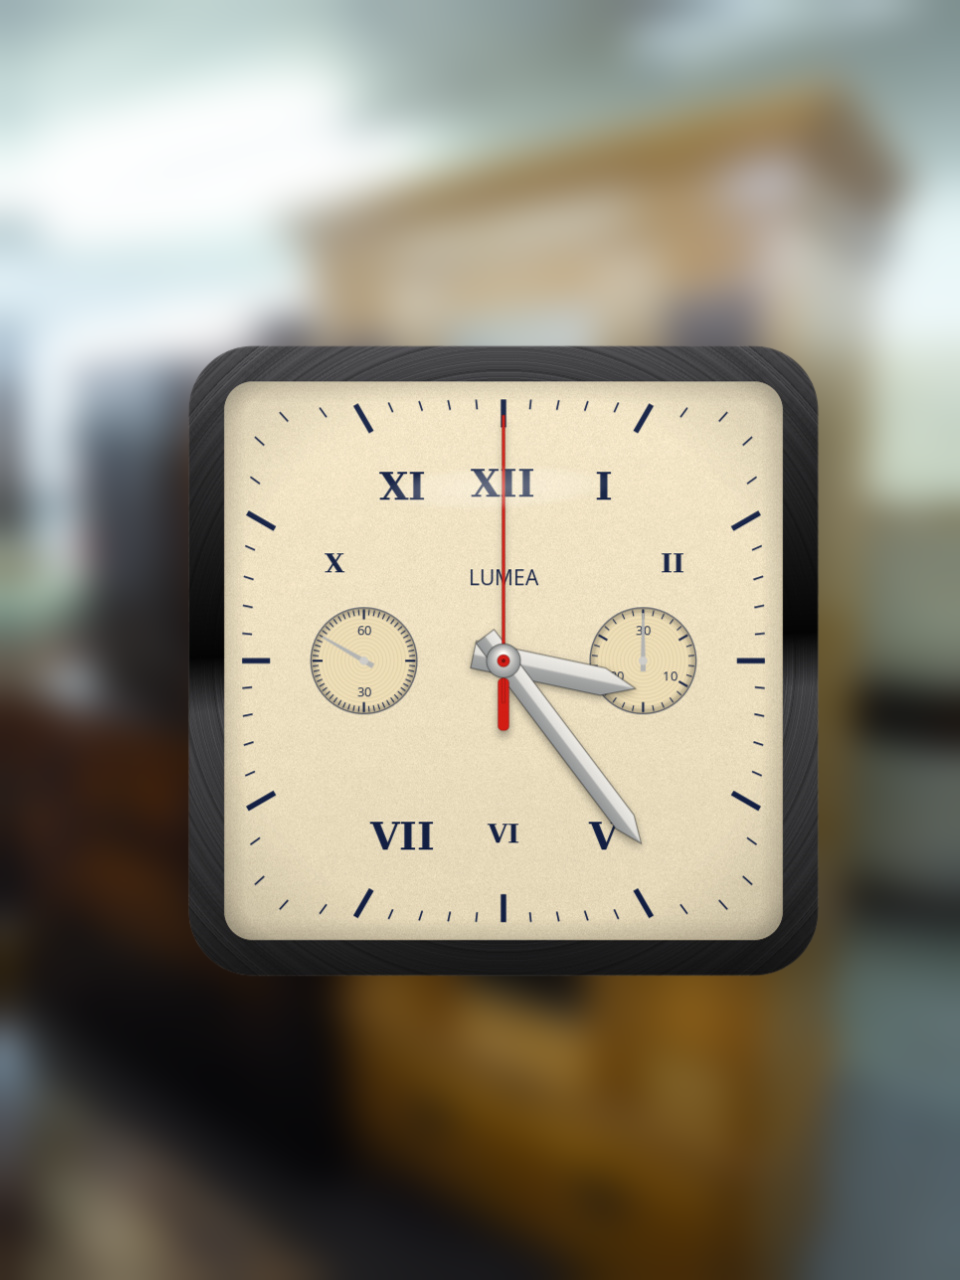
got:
h=3 m=23 s=50
